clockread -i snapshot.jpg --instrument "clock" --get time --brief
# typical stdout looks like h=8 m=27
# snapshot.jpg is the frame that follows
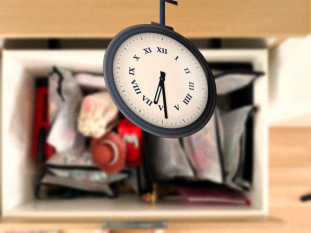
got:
h=6 m=29
